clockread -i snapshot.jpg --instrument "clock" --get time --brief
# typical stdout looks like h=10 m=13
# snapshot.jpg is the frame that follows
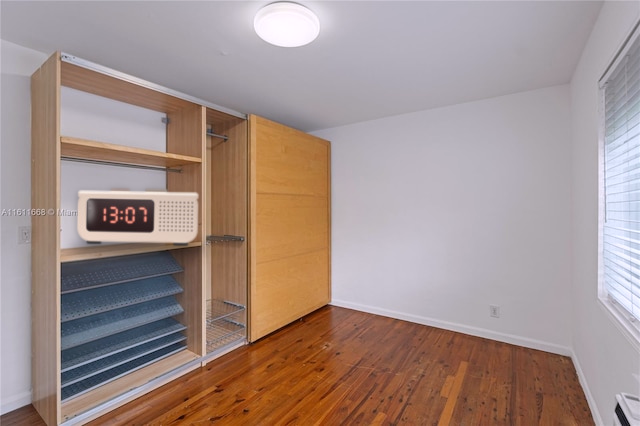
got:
h=13 m=7
